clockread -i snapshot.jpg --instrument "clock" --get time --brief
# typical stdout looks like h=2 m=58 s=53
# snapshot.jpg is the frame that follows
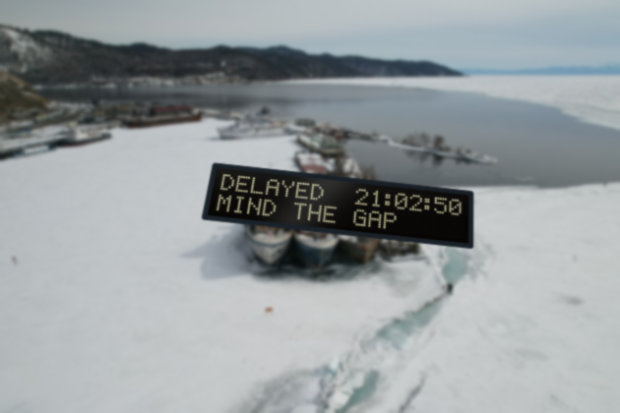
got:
h=21 m=2 s=50
